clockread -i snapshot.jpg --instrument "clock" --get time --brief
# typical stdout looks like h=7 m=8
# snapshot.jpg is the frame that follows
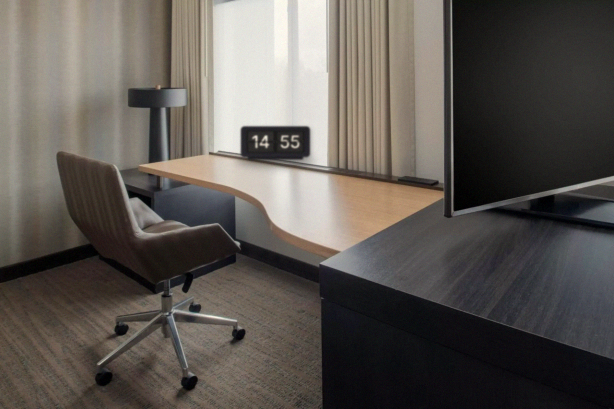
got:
h=14 m=55
